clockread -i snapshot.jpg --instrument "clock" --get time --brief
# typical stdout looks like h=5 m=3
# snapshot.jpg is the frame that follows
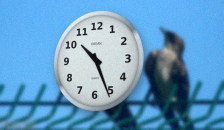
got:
h=10 m=26
